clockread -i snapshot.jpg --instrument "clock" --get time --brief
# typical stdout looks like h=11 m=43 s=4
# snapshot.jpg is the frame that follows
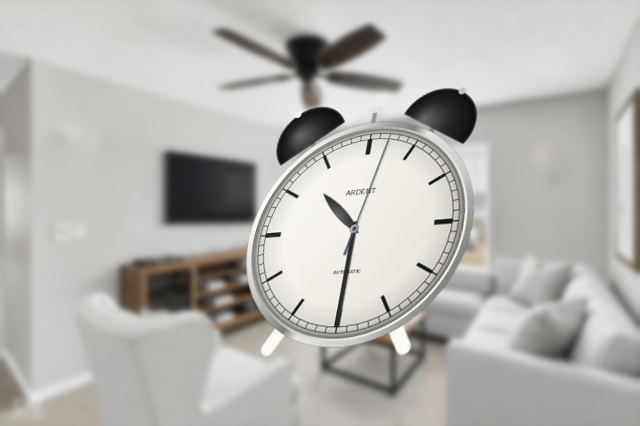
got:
h=10 m=30 s=2
